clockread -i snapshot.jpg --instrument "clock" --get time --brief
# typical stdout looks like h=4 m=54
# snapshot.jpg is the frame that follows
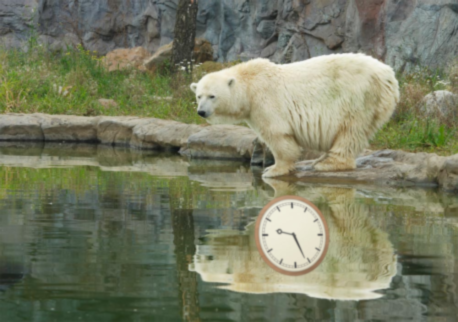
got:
h=9 m=26
